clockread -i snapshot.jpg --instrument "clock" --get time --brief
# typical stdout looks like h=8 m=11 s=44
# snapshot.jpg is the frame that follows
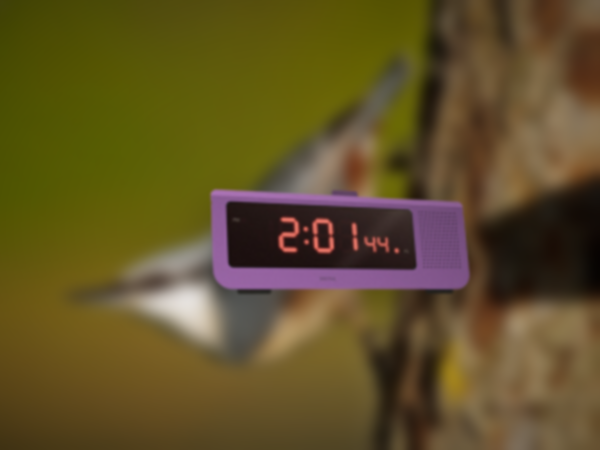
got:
h=2 m=1 s=44
